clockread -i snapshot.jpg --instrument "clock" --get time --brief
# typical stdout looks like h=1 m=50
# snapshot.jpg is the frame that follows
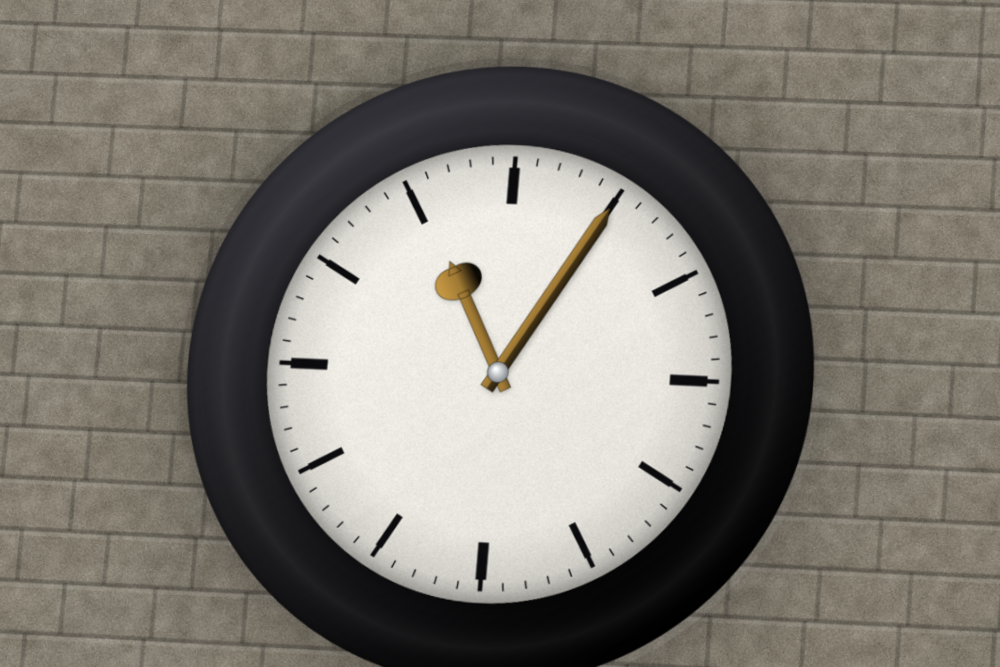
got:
h=11 m=5
